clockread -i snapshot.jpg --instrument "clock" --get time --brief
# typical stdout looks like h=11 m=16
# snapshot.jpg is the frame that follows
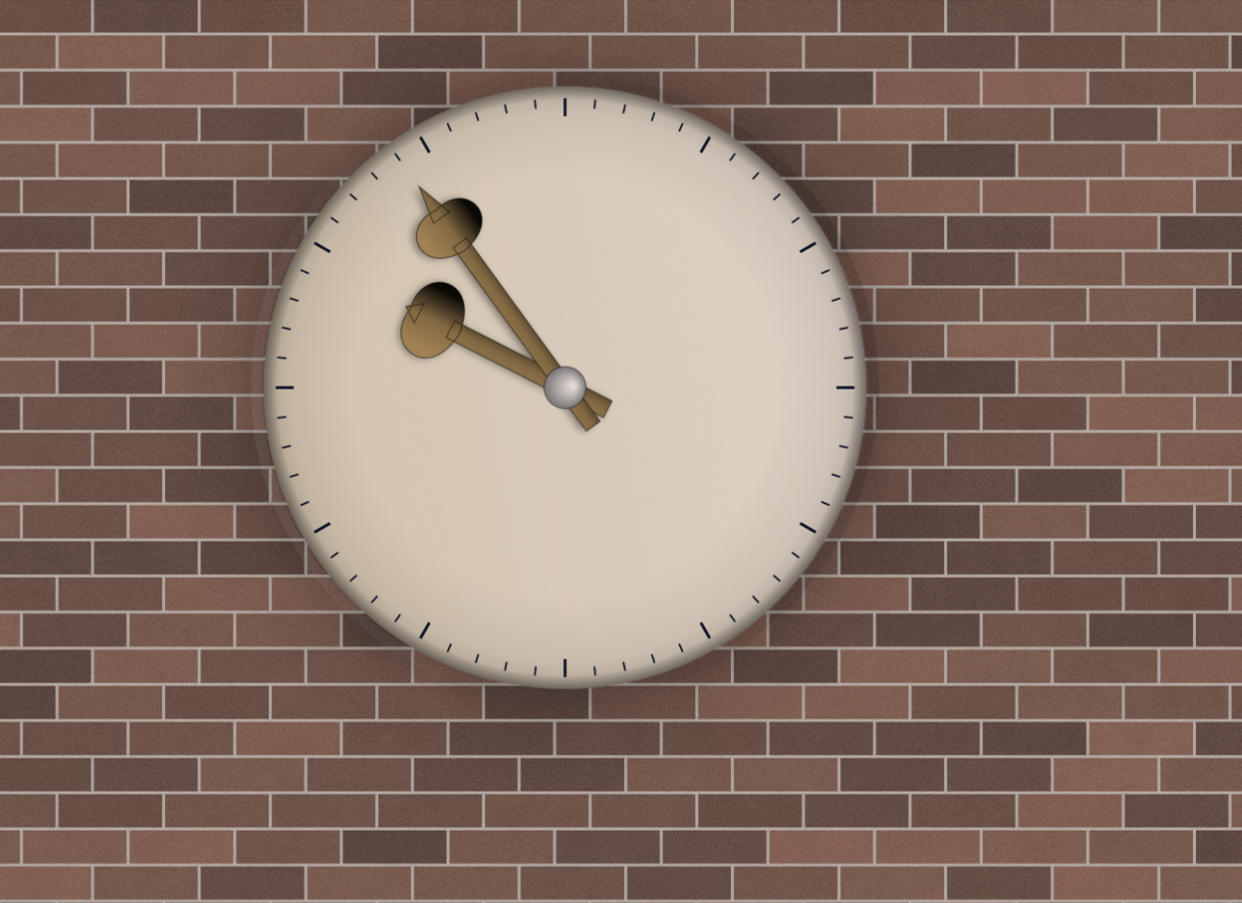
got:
h=9 m=54
